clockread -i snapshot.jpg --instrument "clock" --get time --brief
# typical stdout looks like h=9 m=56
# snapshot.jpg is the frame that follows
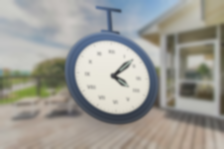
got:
h=4 m=8
